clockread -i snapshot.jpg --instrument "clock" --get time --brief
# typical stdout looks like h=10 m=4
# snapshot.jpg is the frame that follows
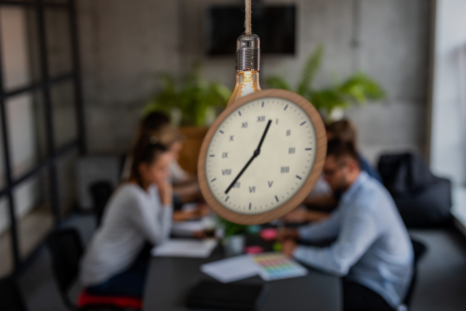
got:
h=12 m=36
